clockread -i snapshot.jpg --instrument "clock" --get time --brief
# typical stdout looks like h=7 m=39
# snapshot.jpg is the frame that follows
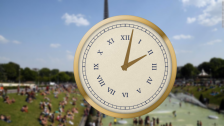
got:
h=2 m=2
